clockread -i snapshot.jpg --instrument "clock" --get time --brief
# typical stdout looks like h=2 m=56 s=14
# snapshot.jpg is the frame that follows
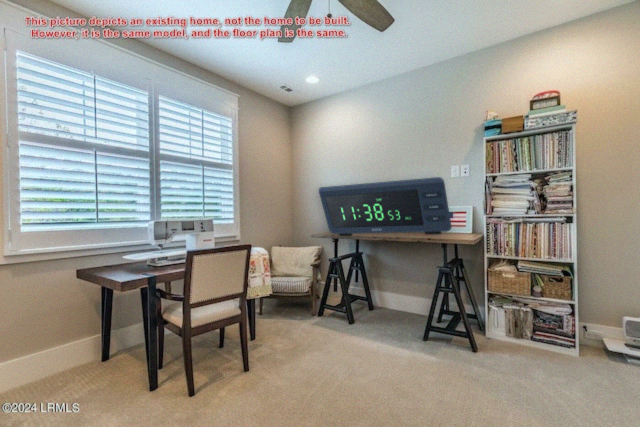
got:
h=11 m=38 s=53
